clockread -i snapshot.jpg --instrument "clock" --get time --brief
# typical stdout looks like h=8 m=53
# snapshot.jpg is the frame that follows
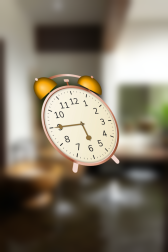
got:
h=5 m=45
